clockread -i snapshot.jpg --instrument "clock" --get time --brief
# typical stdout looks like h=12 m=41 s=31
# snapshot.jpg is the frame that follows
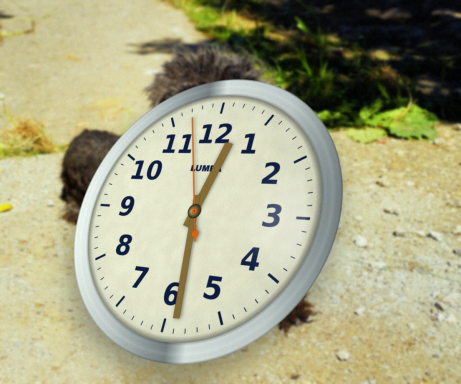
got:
h=12 m=28 s=57
